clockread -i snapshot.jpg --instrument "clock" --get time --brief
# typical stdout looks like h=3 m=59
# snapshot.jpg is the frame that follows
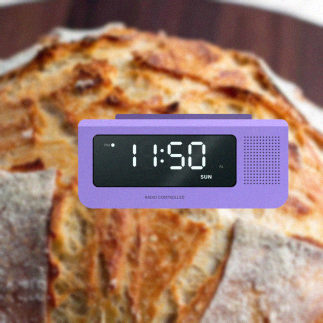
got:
h=11 m=50
